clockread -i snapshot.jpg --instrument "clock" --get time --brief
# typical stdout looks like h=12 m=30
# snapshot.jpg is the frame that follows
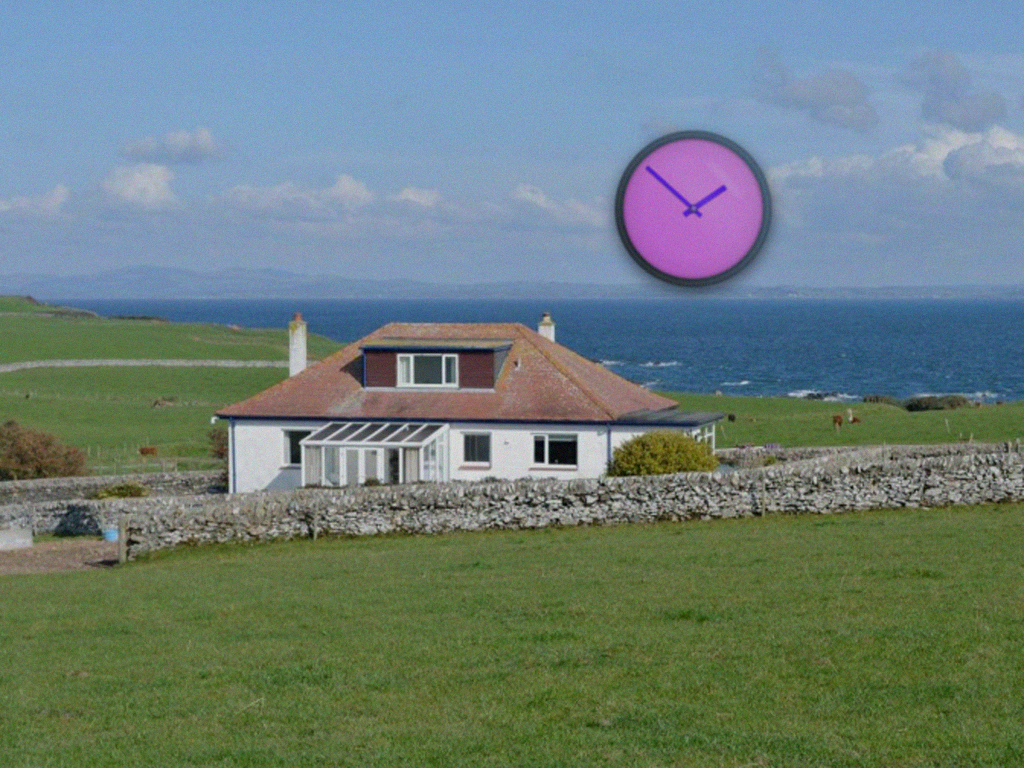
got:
h=1 m=52
